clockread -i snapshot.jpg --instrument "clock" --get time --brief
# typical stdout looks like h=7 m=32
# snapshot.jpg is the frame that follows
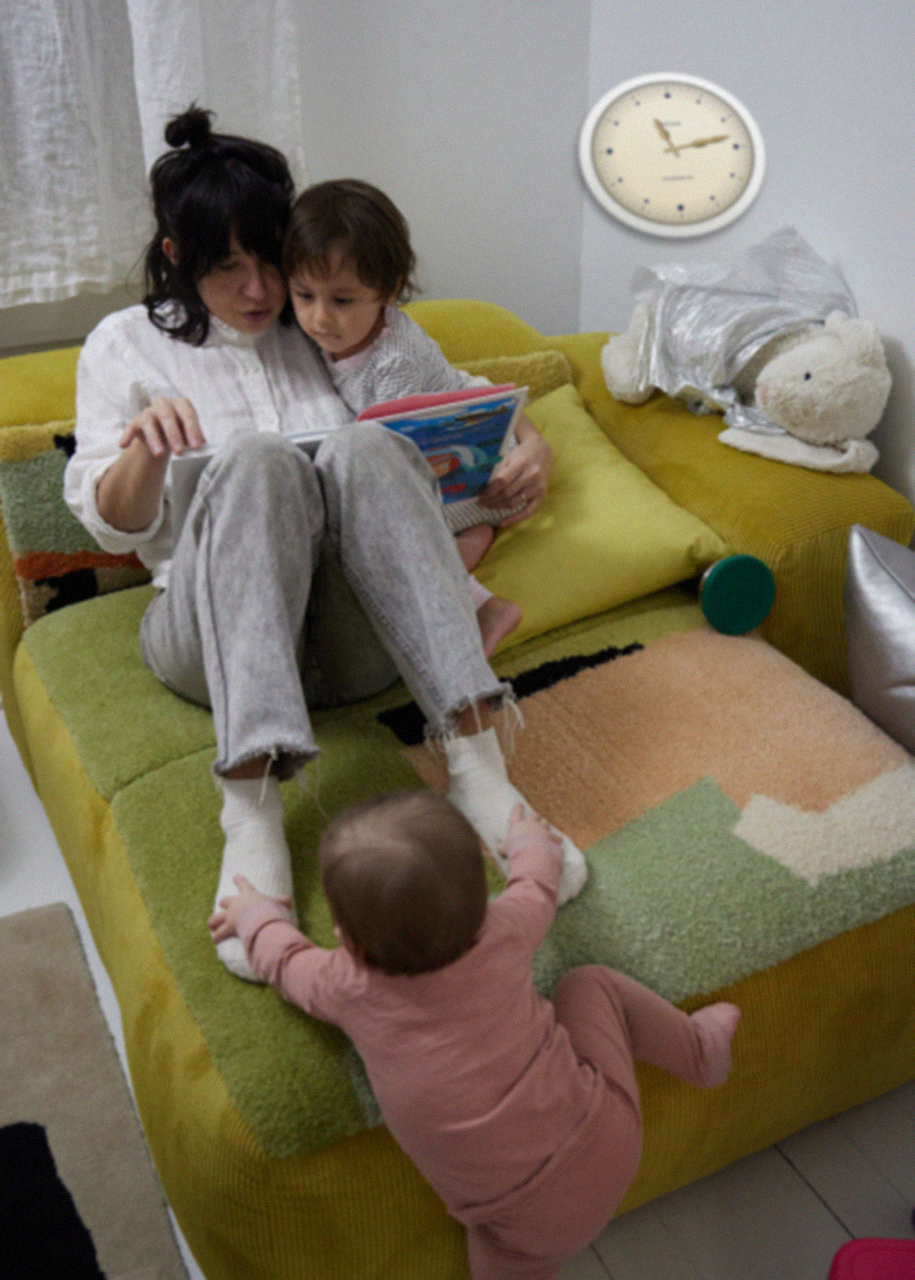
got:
h=11 m=13
